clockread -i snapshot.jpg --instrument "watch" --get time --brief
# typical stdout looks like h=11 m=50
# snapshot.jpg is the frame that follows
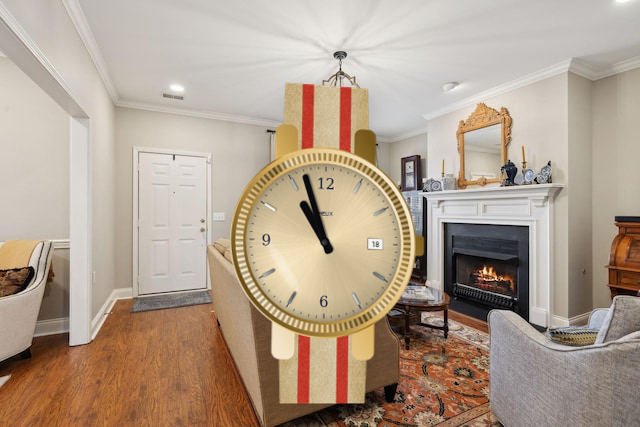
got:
h=10 m=57
